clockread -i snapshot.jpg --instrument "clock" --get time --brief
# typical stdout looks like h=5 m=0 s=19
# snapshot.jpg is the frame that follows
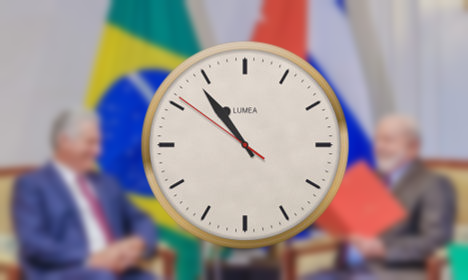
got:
h=10 m=53 s=51
